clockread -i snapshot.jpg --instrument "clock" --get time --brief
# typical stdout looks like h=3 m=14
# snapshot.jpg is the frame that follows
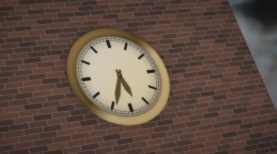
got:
h=5 m=34
